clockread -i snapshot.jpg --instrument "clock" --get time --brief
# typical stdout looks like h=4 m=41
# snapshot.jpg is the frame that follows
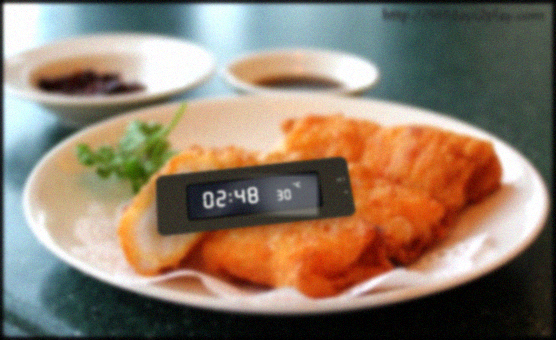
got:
h=2 m=48
